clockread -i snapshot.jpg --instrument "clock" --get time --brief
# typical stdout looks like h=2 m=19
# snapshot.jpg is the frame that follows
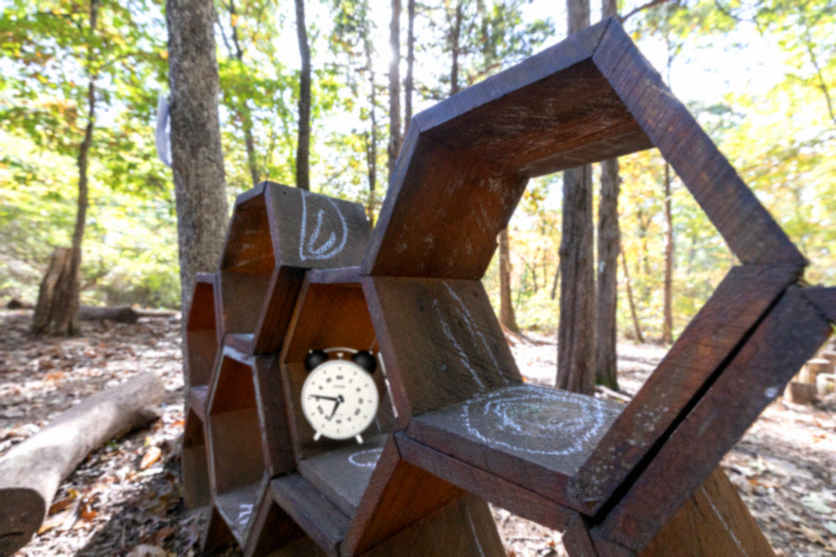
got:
h=6 m=46
